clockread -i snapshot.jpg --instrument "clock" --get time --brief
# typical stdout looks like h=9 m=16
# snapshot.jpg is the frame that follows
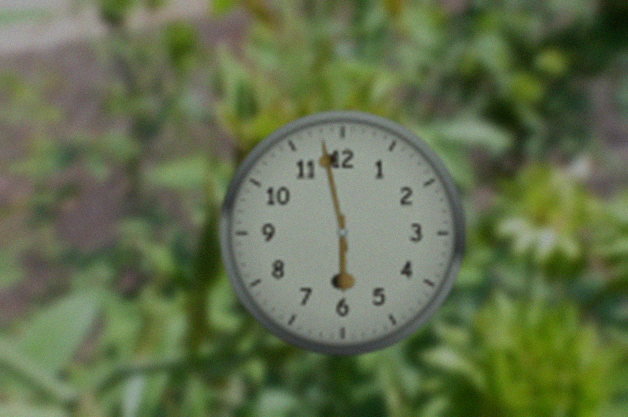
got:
h=5 m=58
